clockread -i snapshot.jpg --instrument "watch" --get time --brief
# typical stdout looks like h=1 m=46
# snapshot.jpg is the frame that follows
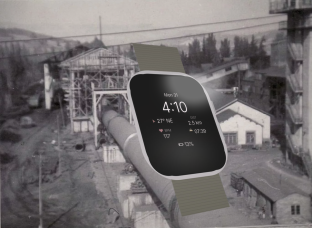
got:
h=4 m=10
